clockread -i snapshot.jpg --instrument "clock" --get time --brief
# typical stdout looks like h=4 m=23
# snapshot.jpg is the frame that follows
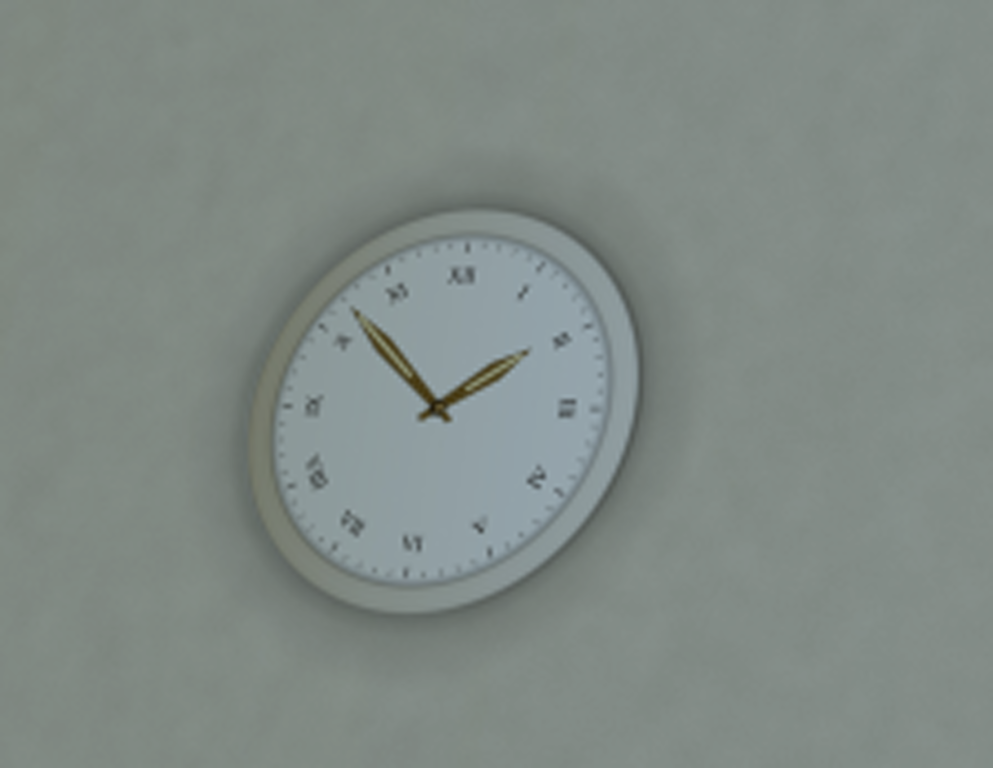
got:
h=1 m=52
